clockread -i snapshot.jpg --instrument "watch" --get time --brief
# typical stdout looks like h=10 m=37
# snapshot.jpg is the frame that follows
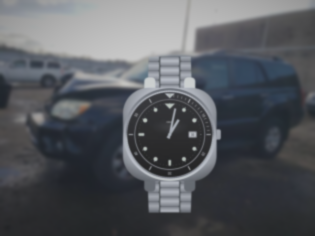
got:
h=1 m=2
